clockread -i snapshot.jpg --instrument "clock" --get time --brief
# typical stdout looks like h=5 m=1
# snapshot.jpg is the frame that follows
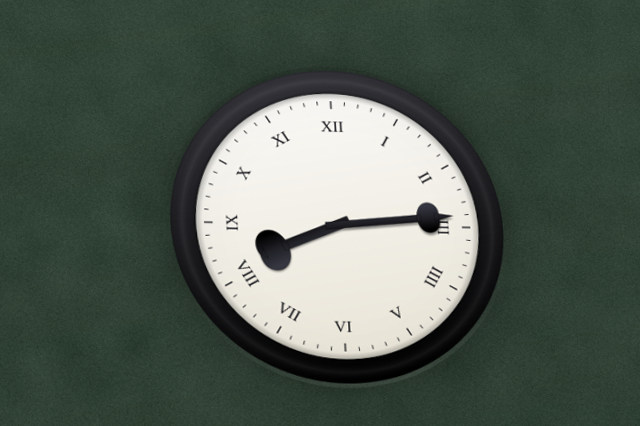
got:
h=8 m=14
